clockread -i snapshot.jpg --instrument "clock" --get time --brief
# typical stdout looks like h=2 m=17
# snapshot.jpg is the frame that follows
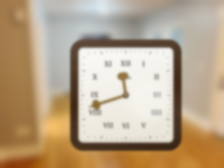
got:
h=11 m=42
